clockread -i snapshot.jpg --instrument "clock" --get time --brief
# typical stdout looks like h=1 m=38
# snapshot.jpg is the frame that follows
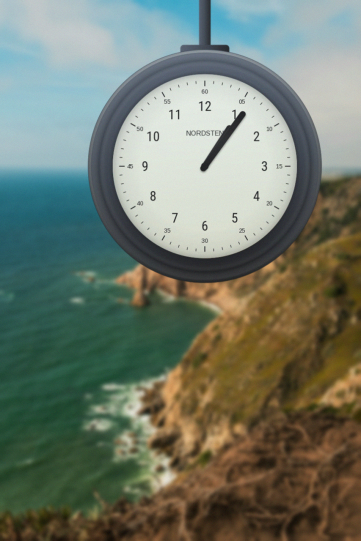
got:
h=1 m=6
